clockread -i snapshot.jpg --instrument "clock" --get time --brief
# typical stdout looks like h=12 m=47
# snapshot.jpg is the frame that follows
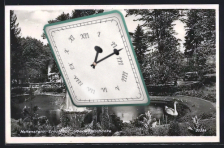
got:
h=1 m=12
